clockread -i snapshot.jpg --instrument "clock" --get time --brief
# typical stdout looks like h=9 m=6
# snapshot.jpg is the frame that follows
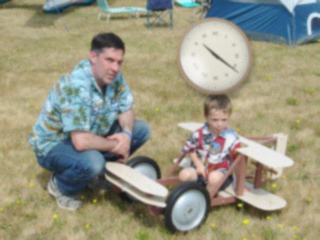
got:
h=10 m=21
